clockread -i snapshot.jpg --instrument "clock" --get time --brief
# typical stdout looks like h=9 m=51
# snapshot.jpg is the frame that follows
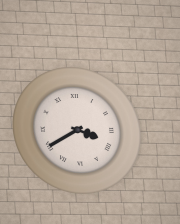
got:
h=3 m=40
